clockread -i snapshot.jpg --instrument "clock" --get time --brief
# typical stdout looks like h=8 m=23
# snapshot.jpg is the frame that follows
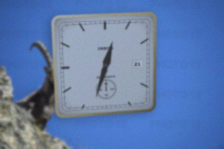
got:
h=12 m=33
